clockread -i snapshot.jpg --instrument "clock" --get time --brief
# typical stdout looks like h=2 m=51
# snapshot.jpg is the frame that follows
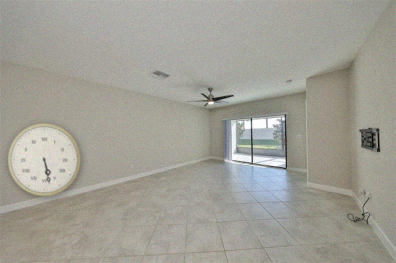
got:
h=5 m=28
